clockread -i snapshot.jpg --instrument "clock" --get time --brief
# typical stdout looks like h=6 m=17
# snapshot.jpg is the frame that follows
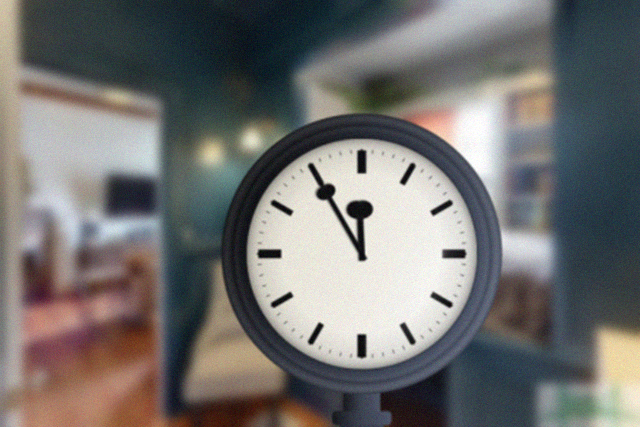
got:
h=11 m=55
